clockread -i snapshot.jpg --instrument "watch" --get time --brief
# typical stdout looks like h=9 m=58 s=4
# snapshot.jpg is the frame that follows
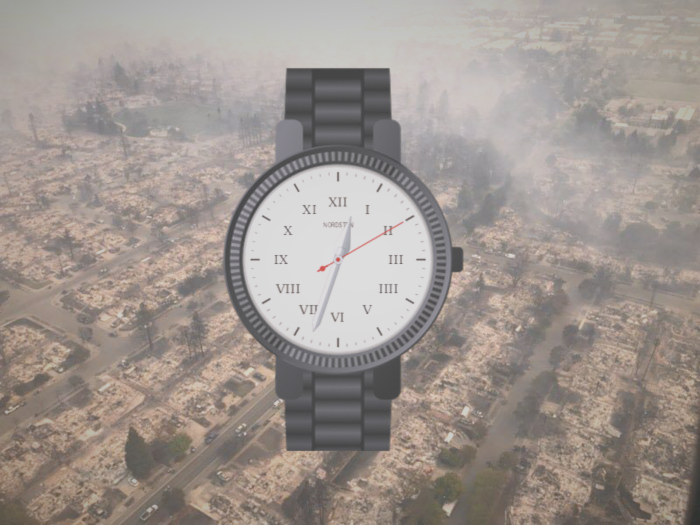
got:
h=12 m=33 s=10
